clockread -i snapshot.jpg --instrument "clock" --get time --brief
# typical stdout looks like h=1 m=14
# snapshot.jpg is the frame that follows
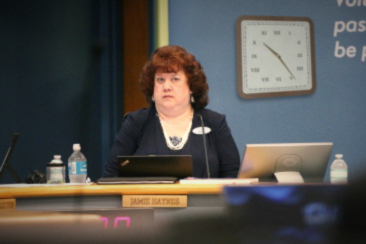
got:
h=10 m=24
